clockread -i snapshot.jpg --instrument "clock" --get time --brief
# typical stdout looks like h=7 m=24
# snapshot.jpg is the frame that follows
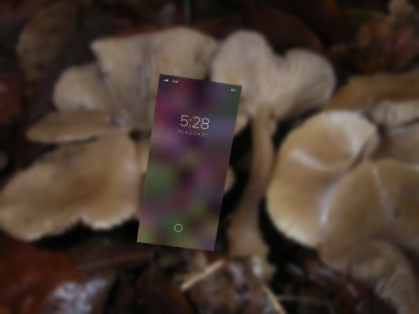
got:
h=5 m=28
